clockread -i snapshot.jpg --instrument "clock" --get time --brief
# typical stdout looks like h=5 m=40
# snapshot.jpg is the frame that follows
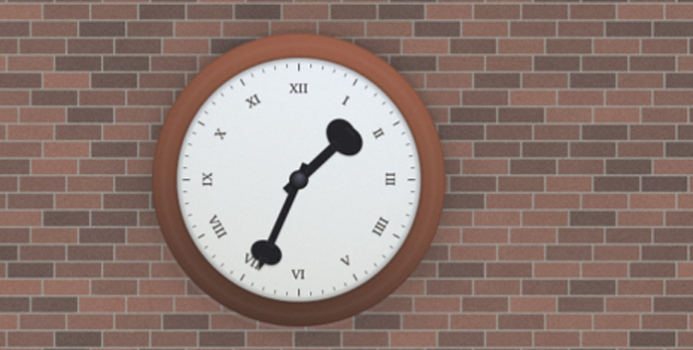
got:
h=1 m=34
